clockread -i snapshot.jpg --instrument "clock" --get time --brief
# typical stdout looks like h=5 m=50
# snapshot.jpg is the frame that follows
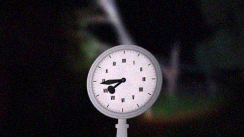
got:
h=7 m=44
